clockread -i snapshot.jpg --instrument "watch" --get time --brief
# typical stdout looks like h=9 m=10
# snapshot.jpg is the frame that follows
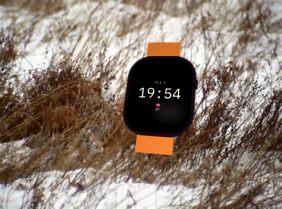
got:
h=19 m=54
